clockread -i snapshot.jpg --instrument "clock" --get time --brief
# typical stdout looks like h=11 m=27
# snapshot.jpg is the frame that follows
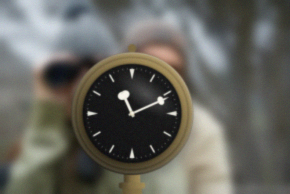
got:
h=11 m=11
